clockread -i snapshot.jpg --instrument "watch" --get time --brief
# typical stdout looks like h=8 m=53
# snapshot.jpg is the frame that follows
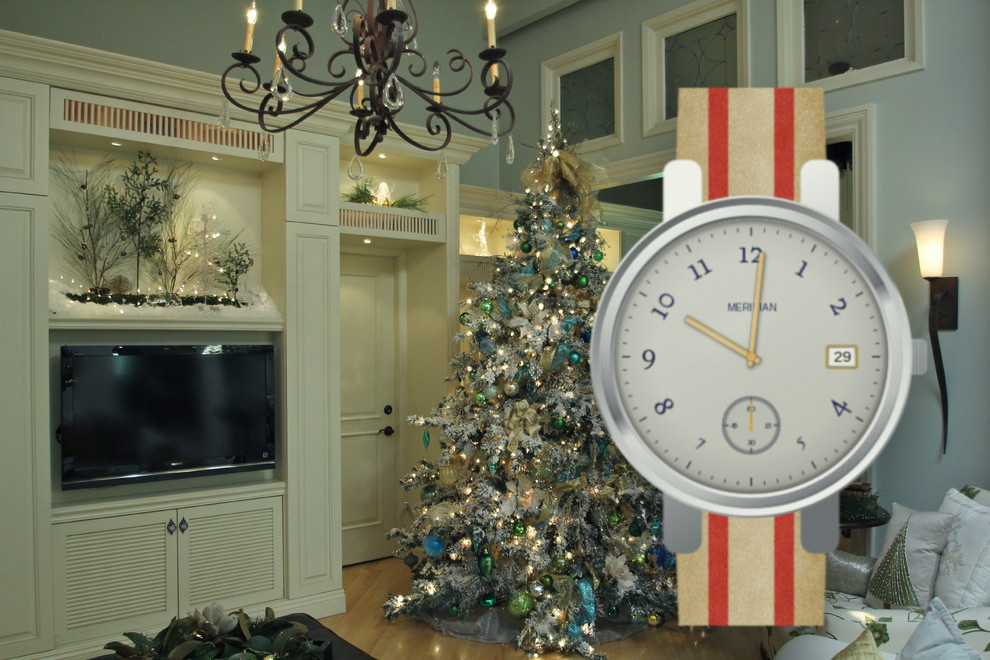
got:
h=10 m=1
